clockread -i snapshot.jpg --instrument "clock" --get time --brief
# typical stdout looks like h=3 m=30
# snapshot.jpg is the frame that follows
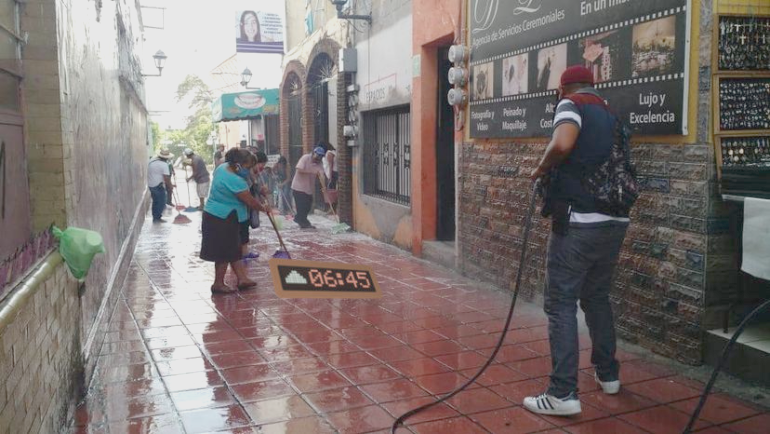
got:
h=6 m=45
